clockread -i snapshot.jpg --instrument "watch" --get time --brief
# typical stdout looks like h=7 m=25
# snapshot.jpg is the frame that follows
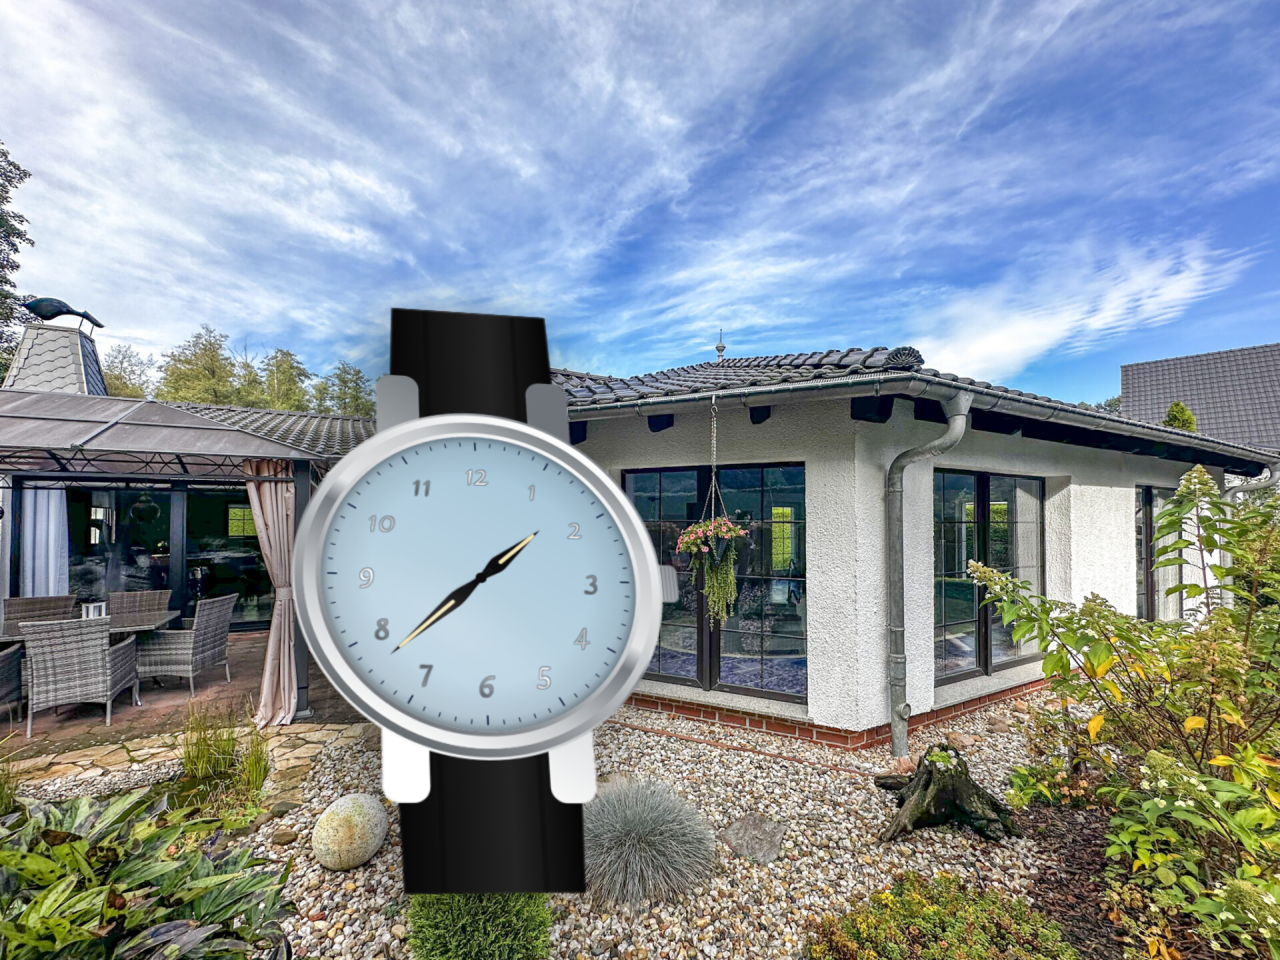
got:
h=1 m=38
